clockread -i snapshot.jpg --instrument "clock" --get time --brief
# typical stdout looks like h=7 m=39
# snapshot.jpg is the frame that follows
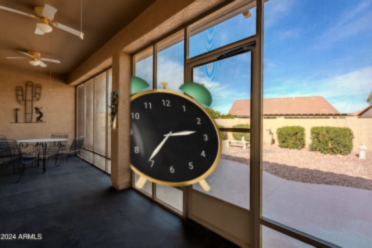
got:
h=2 m=36
